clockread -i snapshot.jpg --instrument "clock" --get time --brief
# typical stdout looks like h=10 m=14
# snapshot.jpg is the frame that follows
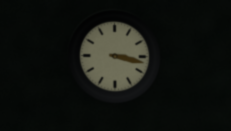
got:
h=3 m=17
